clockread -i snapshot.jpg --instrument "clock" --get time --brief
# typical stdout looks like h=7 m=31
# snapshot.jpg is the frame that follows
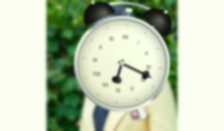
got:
h=6 m=18
